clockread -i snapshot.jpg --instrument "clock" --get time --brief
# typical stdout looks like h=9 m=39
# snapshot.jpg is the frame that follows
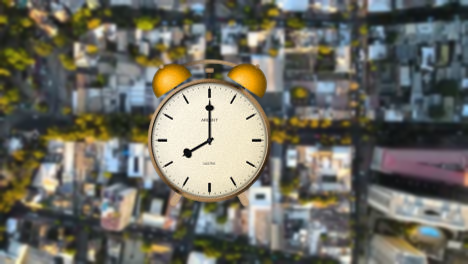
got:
h=8 m=0
